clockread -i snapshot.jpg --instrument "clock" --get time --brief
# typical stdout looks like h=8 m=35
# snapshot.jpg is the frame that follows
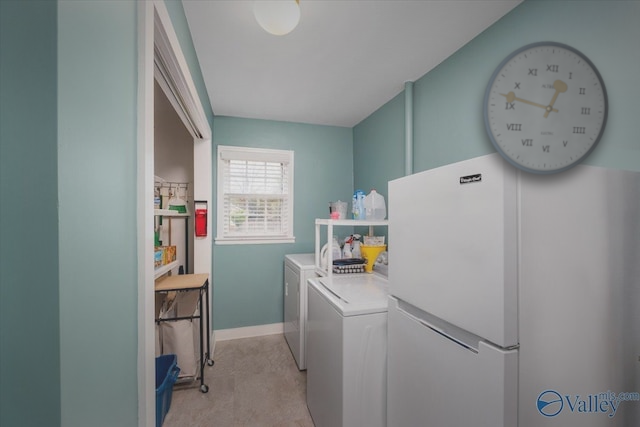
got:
h=12 m=47
